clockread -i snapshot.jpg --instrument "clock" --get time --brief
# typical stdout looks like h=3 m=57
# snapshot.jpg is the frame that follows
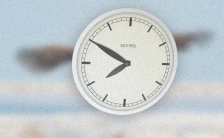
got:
h=7 m=50
